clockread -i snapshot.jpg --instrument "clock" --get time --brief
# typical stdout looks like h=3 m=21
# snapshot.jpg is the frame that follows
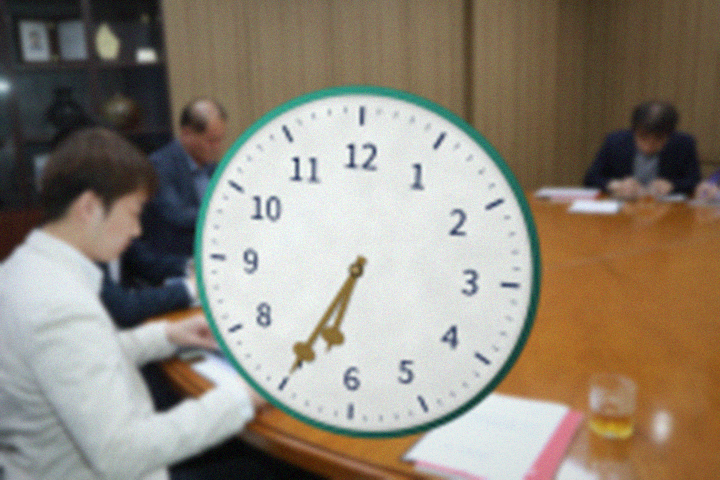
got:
h=6 m=35
